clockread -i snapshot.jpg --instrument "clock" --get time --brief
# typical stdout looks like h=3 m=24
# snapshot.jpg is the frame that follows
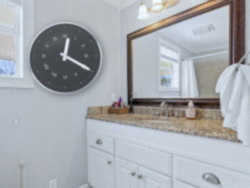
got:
h=12 m=20
